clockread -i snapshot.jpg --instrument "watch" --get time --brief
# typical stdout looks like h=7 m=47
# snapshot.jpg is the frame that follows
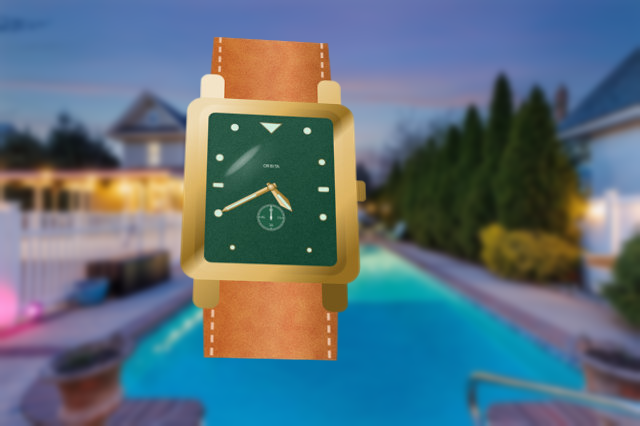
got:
h=4 m=40
